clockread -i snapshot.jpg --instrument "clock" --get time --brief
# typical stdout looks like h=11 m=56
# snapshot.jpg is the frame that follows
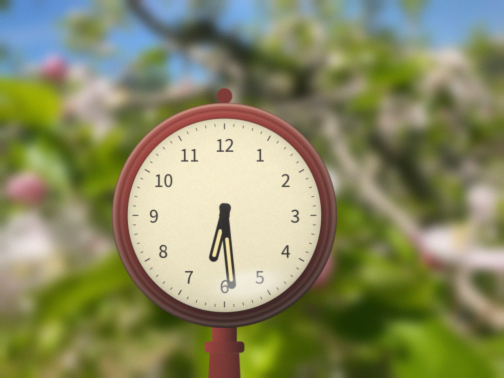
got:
h=6 m=29
